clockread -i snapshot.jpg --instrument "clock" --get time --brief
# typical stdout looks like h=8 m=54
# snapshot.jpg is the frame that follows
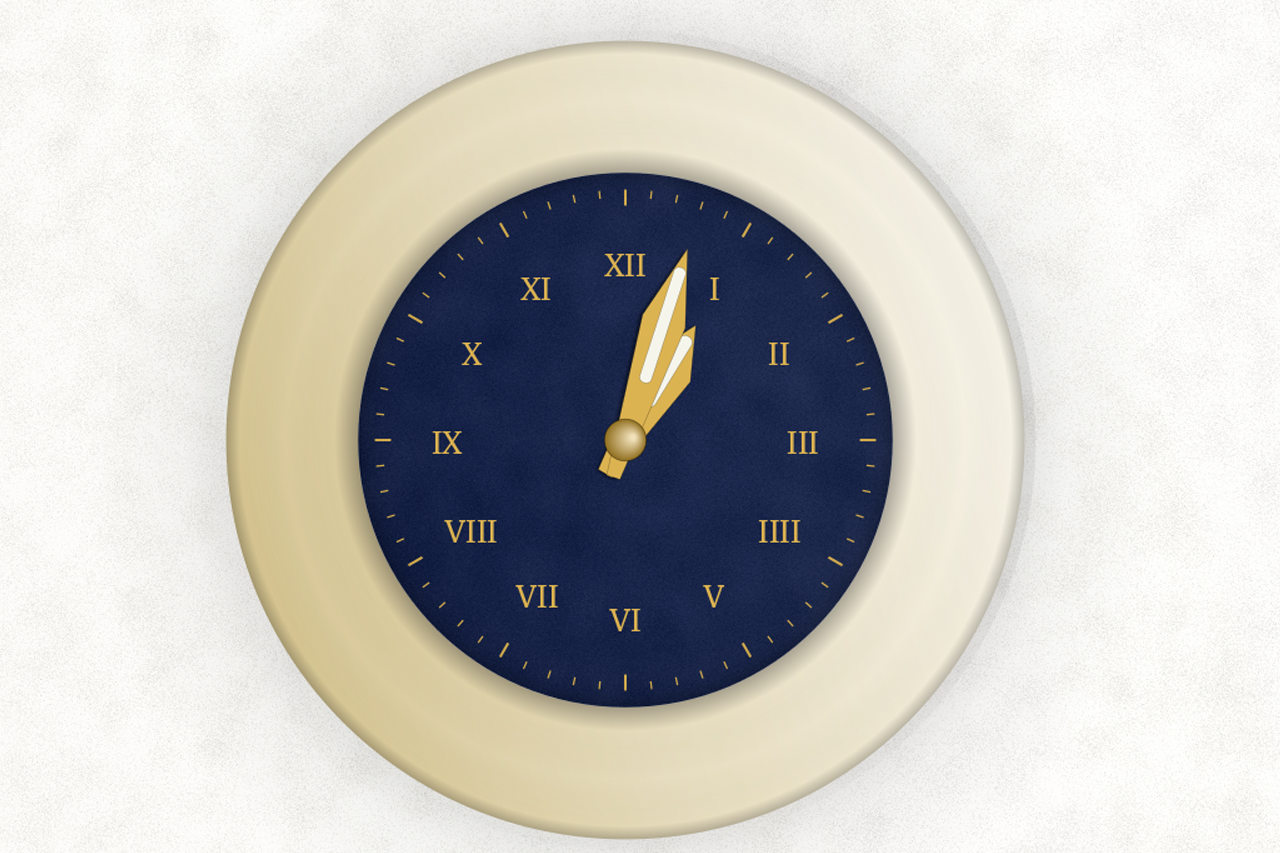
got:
h=1 m=3
